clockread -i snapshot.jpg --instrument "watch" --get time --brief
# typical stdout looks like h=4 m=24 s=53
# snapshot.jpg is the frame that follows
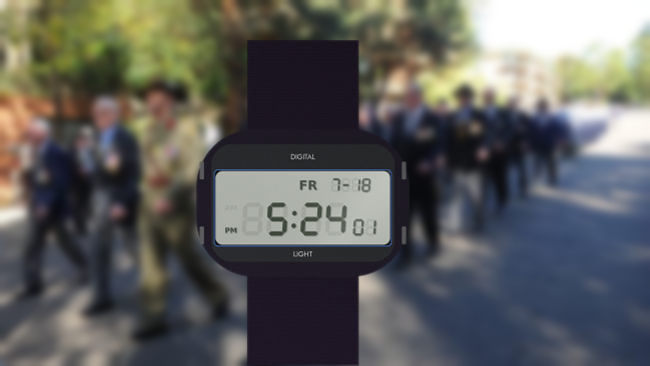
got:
h=5 m=24 s=1
